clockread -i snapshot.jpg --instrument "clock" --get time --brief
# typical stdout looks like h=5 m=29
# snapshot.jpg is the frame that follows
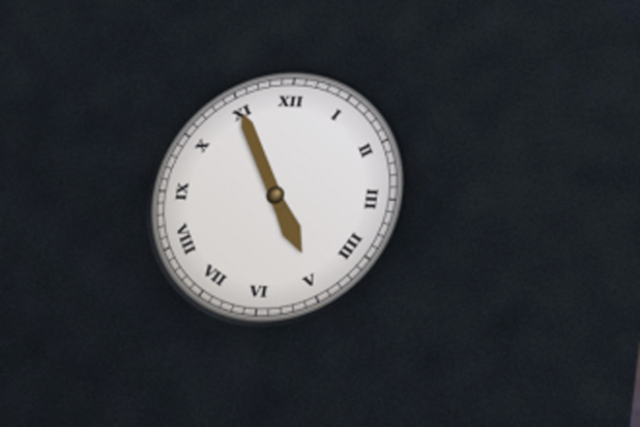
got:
h=4 m=55
